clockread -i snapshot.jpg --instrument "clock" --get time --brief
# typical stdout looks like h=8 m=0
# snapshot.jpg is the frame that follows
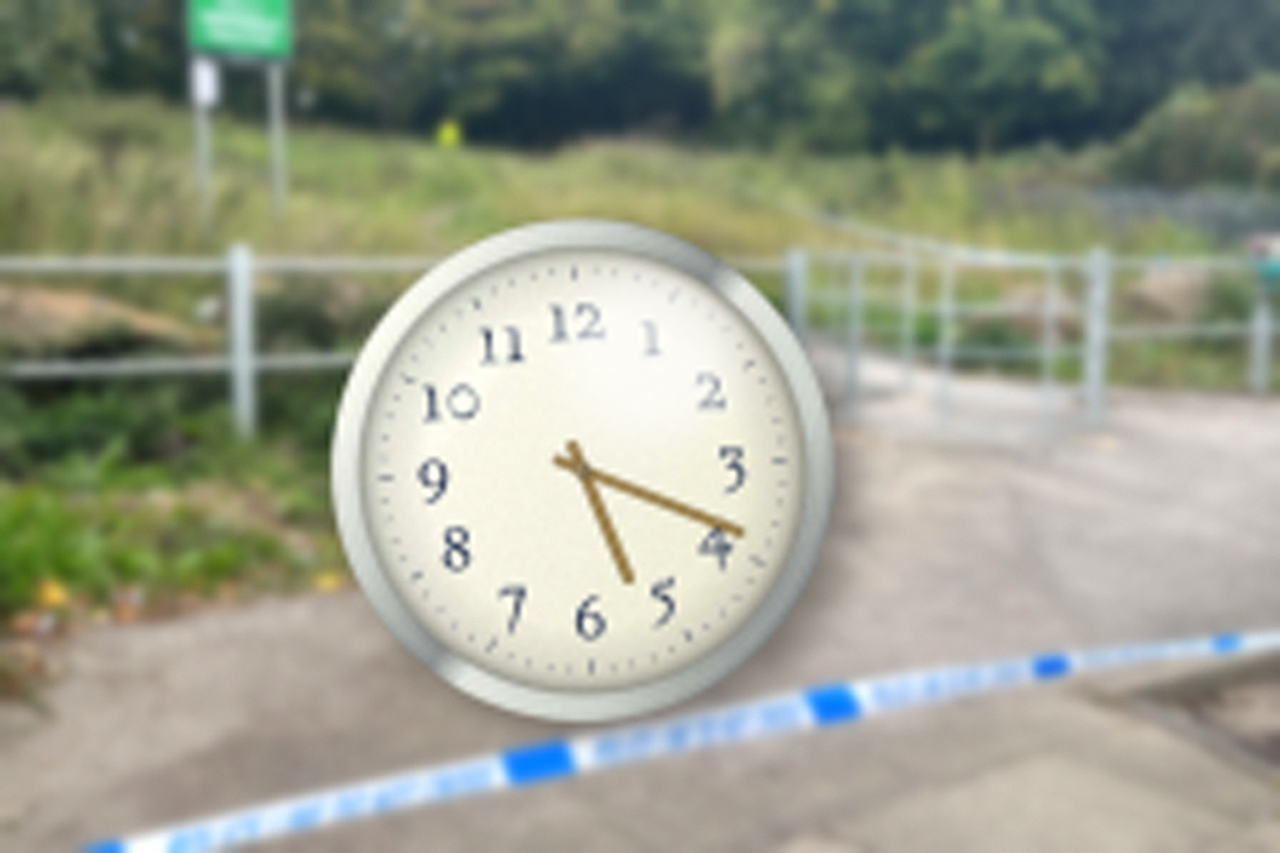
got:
h=5 m=19
